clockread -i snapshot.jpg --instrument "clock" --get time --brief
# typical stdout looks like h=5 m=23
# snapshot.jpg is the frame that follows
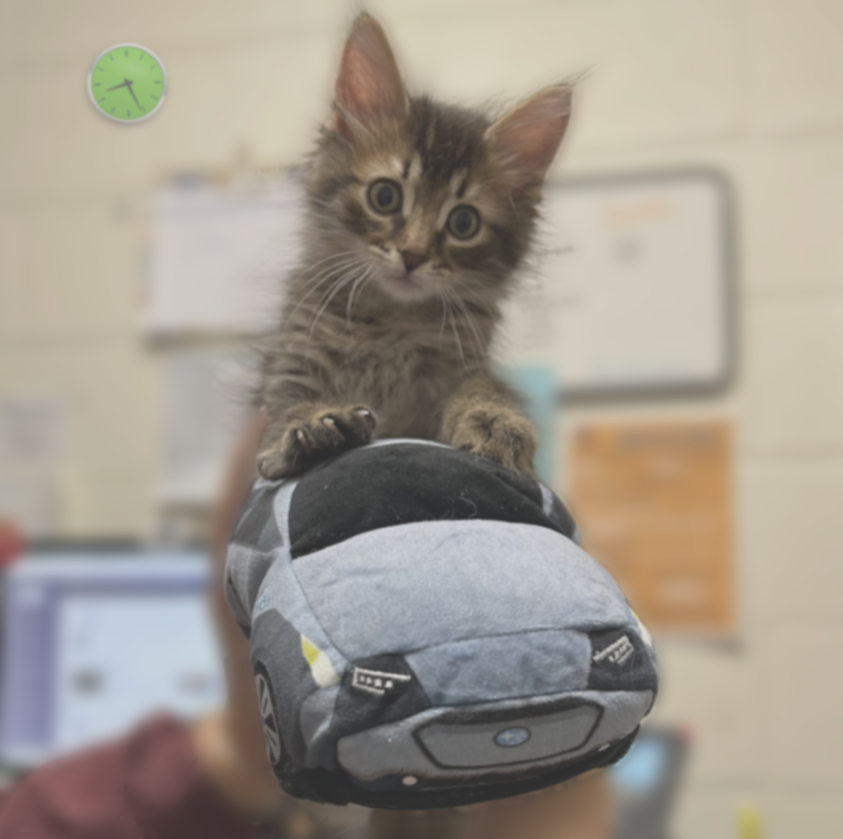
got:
h=8 m=26
